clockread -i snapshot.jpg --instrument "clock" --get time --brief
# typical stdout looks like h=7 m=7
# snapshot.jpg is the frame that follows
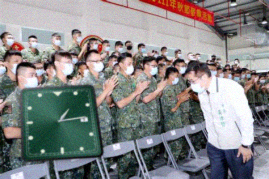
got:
h=1 m=14
